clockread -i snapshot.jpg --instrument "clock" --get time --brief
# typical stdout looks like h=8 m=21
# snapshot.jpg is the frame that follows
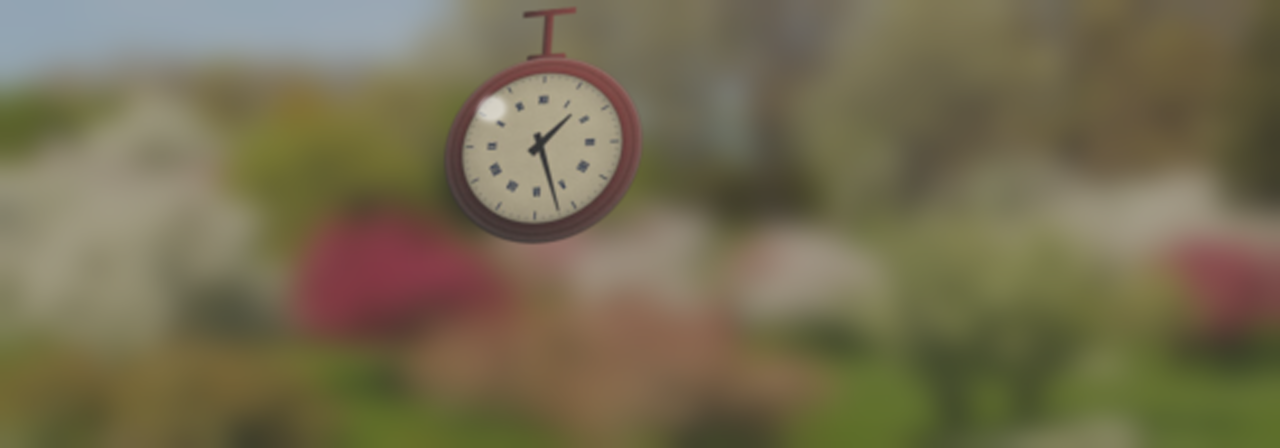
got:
h=1 m=27
